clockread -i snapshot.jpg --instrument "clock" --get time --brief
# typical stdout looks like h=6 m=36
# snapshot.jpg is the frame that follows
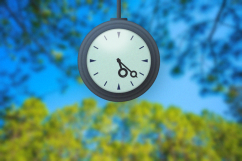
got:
h=5 m=22
